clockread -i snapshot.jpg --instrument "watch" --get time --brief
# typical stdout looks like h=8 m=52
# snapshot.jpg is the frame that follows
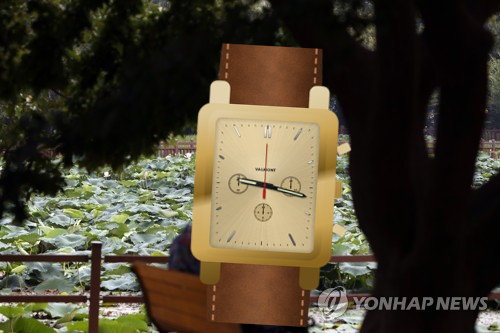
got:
h=9 m=17
